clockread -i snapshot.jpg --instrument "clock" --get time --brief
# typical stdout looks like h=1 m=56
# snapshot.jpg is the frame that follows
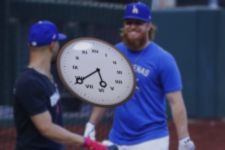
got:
h=5 m=39
